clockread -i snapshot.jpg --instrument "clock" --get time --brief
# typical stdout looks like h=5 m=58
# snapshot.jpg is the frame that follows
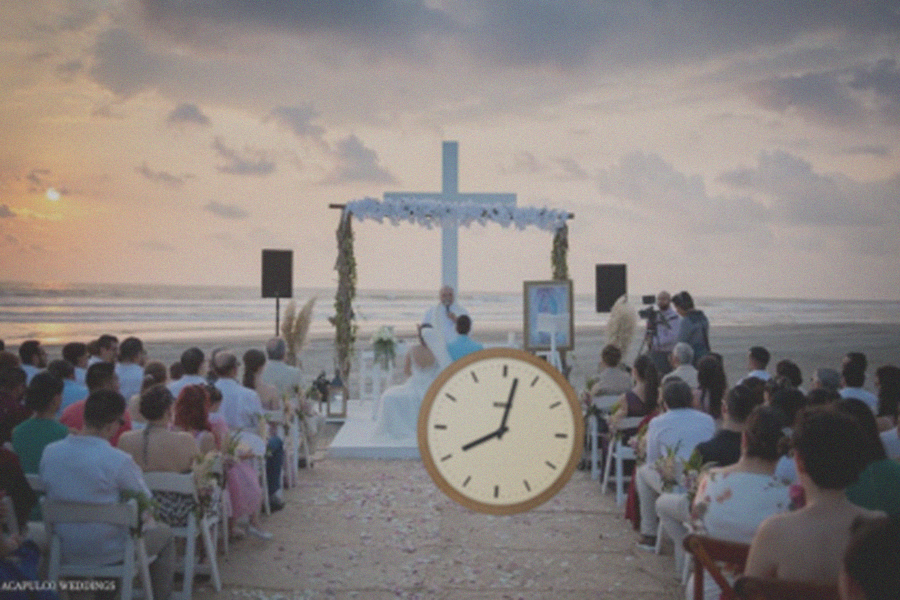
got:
h=8 m=2
